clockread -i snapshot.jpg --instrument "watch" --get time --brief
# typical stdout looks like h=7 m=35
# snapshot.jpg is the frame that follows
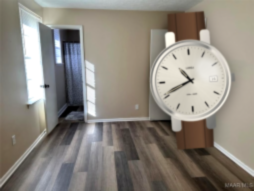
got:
h=10 m=41
